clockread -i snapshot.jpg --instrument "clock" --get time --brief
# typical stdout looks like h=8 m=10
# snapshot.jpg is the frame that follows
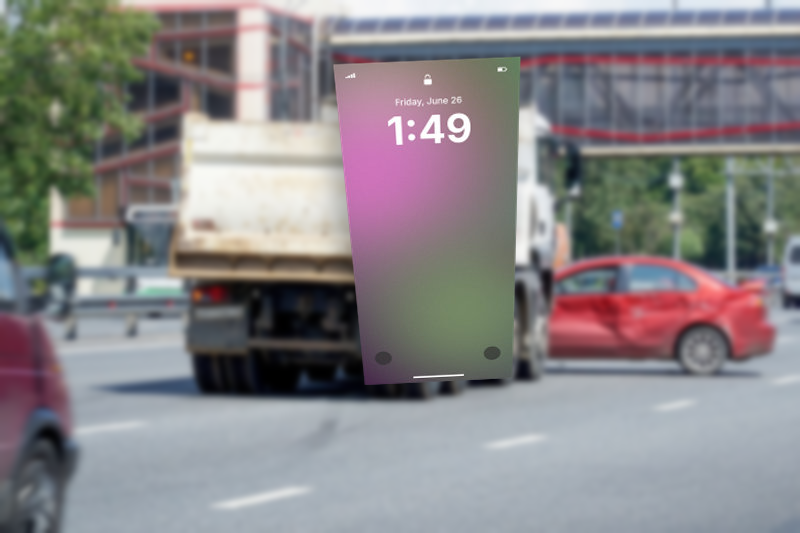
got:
h=1 m=49
